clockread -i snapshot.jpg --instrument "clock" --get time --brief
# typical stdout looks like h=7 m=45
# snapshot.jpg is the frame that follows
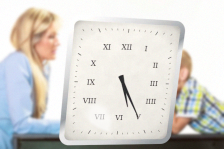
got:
h=5 m=25
